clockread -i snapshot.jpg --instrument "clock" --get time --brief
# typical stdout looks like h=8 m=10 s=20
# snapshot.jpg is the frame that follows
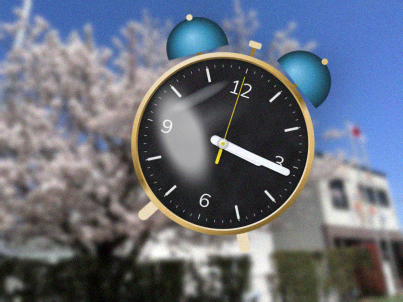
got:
h=3 m=16 s=0
